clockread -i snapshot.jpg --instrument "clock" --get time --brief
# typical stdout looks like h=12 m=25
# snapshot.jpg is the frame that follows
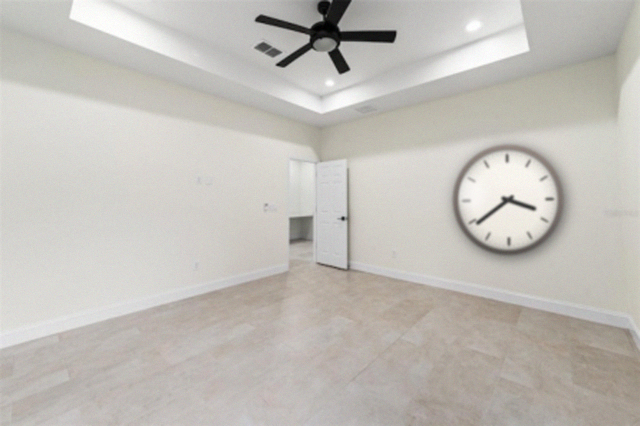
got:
h=3 m=39
